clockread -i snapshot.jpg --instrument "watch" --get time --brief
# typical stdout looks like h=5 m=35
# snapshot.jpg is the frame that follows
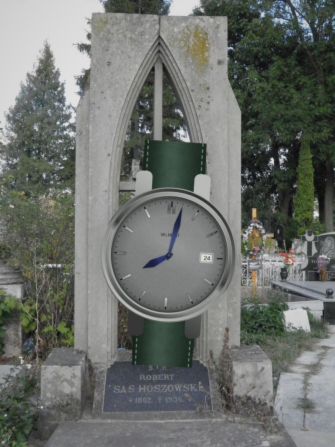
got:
h=8 m=2
